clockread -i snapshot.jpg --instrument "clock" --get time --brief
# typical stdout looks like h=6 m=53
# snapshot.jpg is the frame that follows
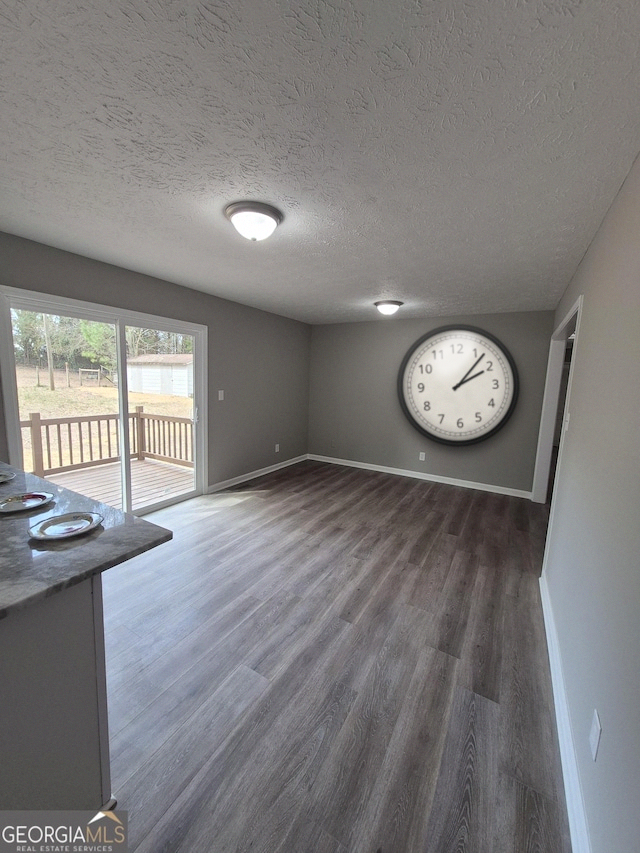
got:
h=2 m=7
